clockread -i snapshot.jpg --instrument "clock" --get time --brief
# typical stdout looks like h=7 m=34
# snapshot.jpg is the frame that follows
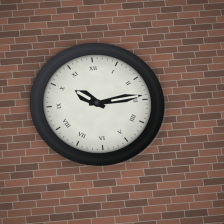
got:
h=10 m=14
